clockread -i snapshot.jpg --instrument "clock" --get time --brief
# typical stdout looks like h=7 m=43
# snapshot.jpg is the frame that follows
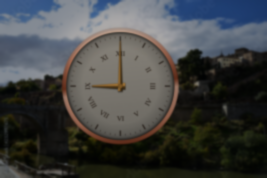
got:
h=9 m=0
